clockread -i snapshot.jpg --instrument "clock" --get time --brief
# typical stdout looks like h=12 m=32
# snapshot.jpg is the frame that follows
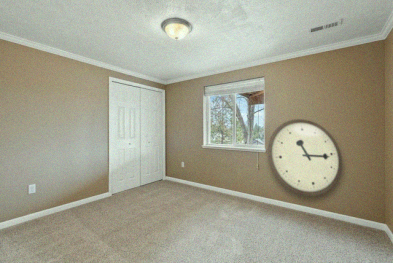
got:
h=11 m=16
